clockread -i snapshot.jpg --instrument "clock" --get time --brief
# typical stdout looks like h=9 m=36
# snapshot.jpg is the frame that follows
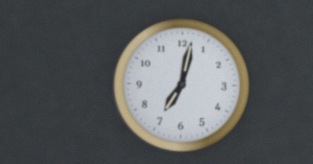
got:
h=7 m=2
